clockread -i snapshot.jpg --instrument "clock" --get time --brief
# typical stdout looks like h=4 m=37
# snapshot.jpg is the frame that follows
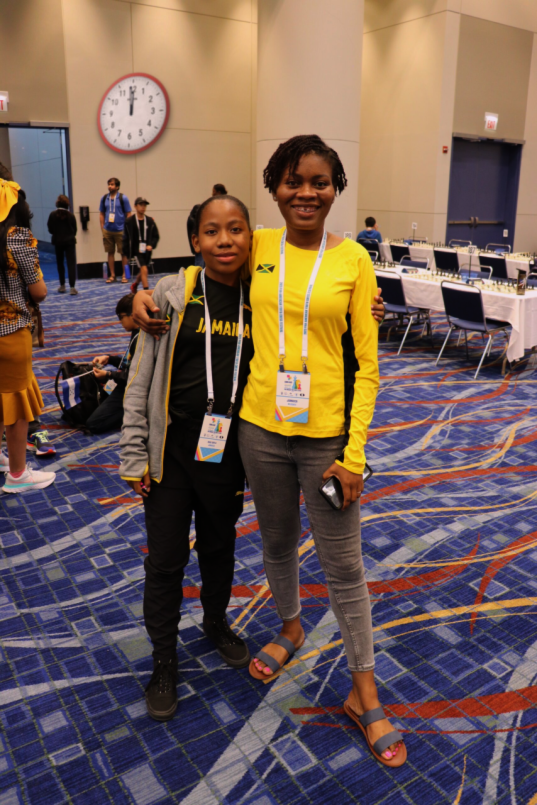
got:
h=11 m=59
